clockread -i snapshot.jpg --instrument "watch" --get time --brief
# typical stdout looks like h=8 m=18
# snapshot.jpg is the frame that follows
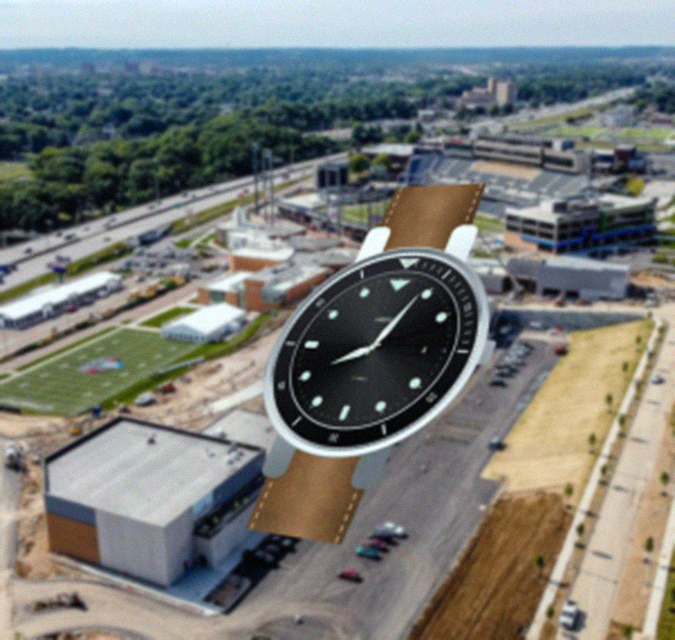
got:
h=8 m=4
